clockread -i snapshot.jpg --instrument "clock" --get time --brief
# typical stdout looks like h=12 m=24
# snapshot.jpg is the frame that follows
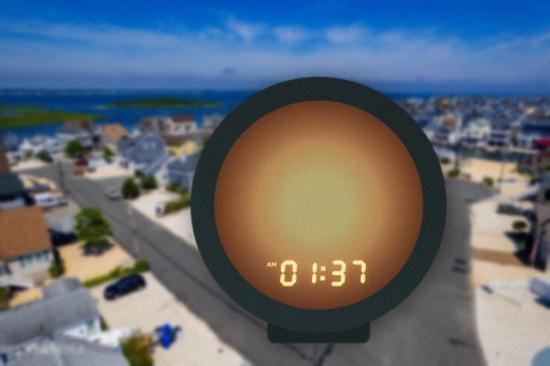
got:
h=1 m=37
